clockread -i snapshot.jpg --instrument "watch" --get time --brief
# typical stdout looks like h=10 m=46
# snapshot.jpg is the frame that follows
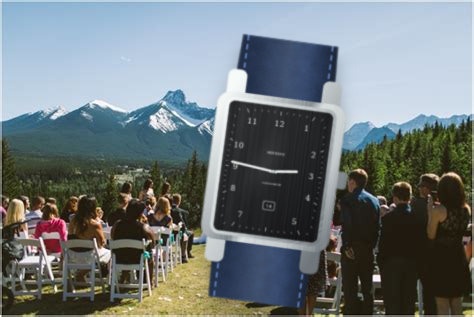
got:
h=2 m=46
